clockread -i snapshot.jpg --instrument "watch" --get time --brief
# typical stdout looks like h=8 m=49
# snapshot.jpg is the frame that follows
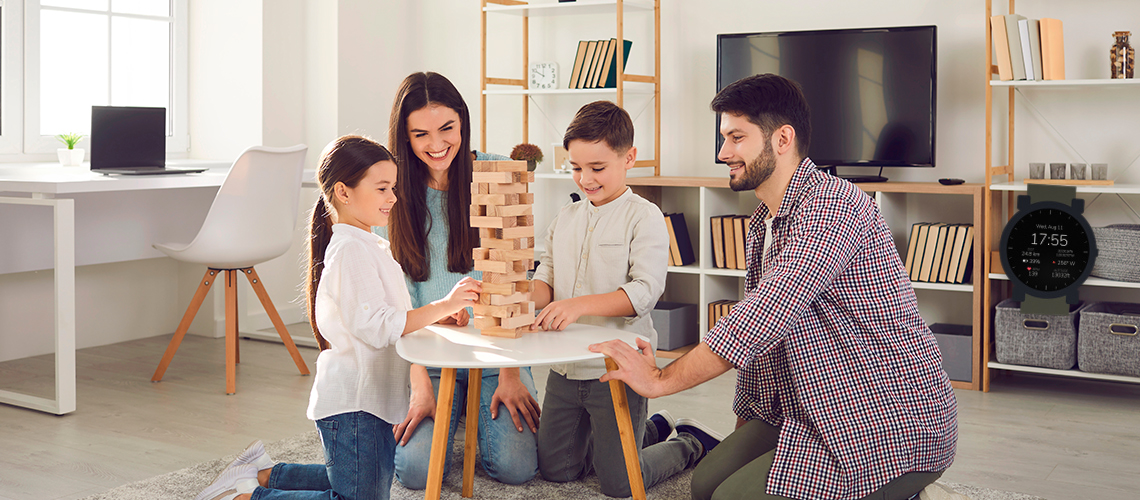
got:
h=17 m=55
